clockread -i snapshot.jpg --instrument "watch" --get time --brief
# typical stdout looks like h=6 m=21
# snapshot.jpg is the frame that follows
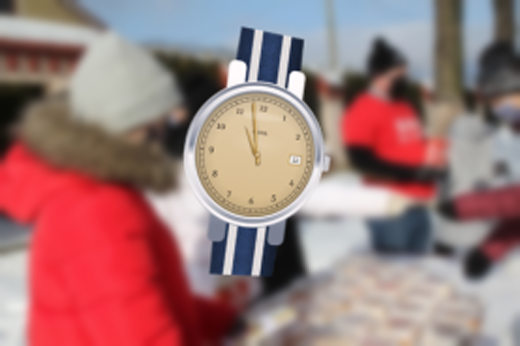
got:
h=10 m=58
